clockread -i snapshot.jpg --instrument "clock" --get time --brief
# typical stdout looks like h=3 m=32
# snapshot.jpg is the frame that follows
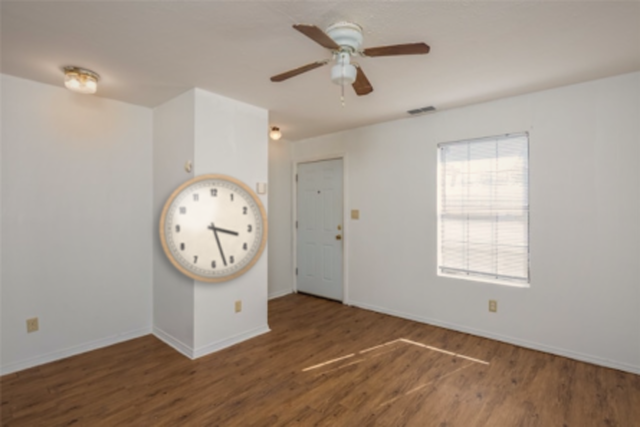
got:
h=3 m=27
